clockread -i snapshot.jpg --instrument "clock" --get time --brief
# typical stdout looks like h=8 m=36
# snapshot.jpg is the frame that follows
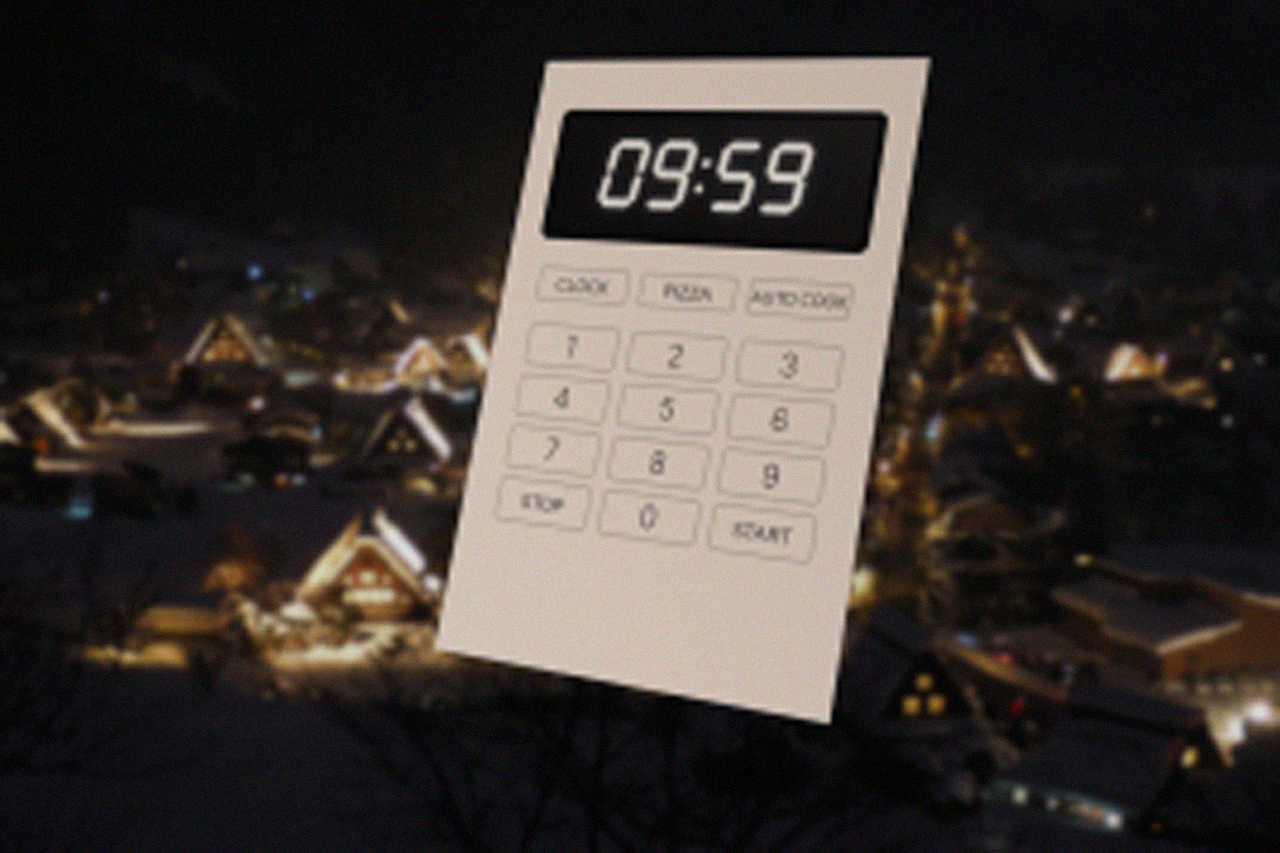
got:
h=9 m=59
